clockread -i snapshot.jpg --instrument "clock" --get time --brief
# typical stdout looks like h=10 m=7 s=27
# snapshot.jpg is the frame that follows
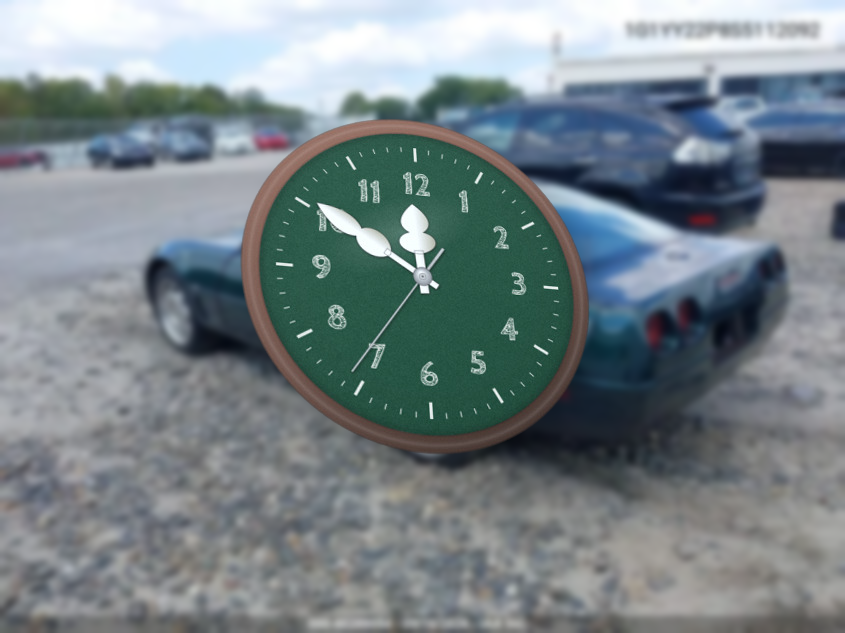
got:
h=11 m=50 s=36
